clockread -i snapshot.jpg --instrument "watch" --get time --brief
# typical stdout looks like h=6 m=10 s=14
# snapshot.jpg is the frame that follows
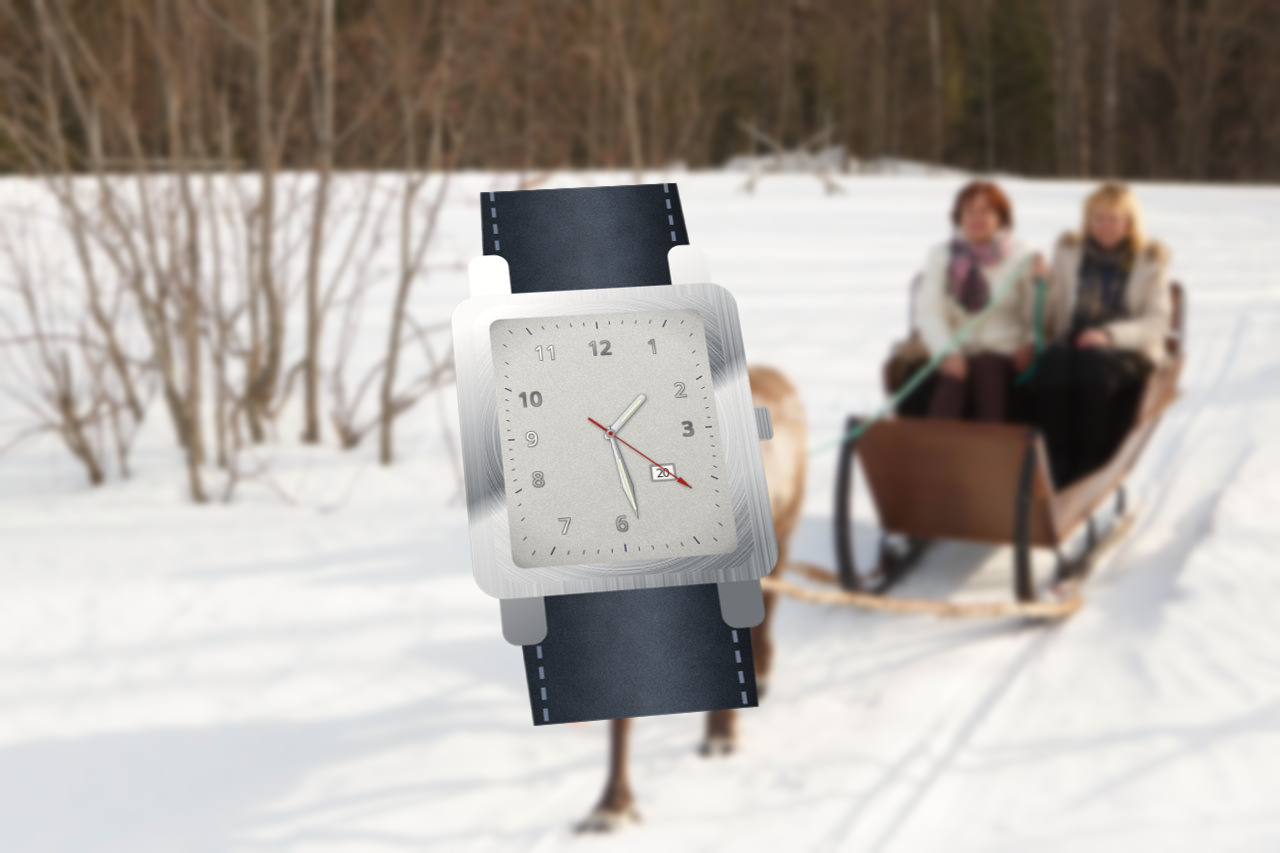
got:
h=1 m=28 s=22
